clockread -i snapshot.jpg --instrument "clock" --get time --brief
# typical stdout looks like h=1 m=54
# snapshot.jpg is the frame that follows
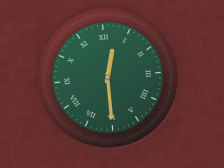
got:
h=12 m=30
